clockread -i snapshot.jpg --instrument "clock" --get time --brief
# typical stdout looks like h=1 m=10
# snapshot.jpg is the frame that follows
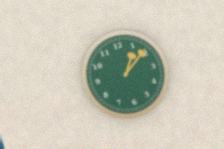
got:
h=1 m=9
